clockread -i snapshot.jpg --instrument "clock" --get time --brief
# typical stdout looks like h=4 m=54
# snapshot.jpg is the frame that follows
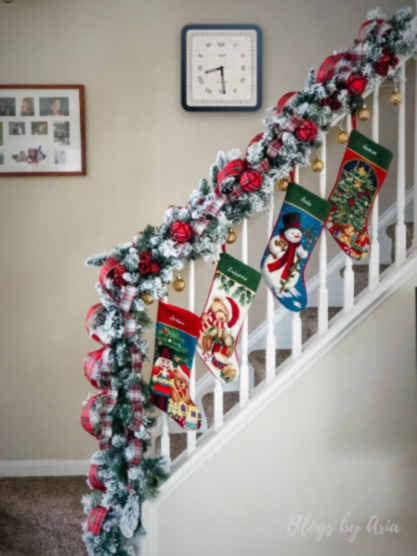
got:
h=8 m=29
